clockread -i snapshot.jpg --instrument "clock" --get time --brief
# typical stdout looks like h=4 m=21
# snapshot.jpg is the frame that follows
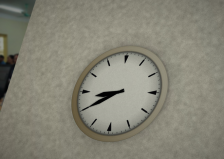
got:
h=8 m=40
